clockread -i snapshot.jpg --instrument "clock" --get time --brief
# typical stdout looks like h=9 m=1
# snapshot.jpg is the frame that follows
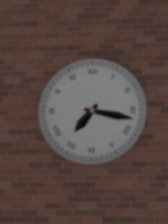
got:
h=7 m=17
